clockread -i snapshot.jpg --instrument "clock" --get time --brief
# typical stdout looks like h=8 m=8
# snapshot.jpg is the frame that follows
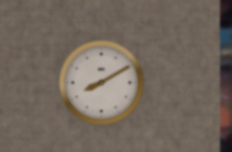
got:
h=8 m=10
